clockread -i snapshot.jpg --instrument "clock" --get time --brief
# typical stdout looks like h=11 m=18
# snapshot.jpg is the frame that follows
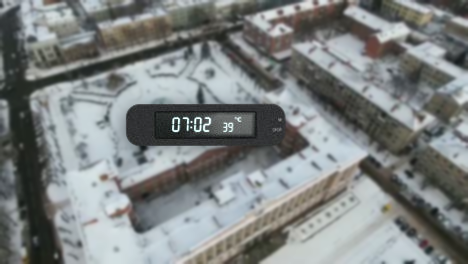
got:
h=7 m=2
